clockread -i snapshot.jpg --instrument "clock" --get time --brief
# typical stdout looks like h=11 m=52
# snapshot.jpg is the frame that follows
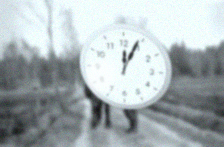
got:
h=12 m=4
